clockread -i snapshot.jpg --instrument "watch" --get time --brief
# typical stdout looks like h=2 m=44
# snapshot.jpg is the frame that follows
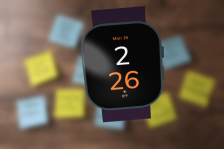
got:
h=2 m=26
